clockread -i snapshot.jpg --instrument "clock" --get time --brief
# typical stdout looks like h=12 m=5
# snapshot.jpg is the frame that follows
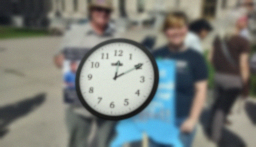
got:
h=12 m=10
